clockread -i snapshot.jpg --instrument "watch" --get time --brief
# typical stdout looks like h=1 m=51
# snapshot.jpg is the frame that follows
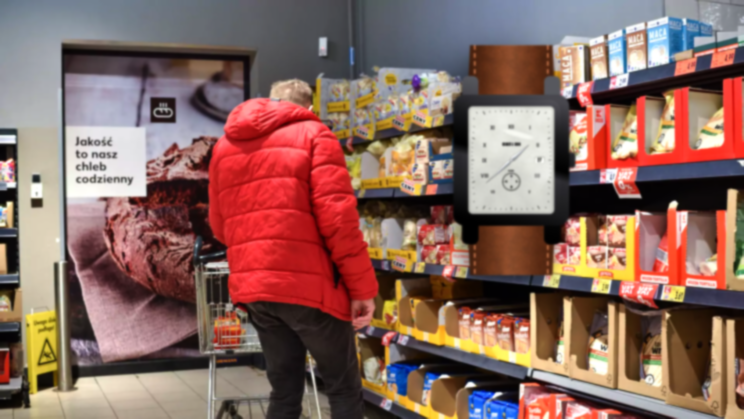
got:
h=1 m=38
